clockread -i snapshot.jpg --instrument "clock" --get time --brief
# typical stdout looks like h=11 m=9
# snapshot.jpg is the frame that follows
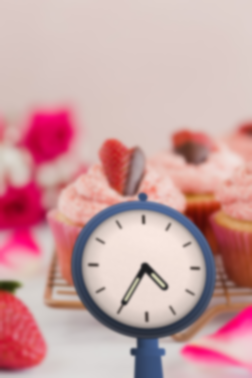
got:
h=4 m=35
